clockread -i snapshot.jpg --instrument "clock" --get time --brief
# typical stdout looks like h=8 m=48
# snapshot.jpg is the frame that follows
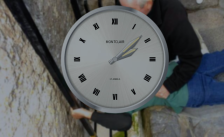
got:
h=2 m=8
